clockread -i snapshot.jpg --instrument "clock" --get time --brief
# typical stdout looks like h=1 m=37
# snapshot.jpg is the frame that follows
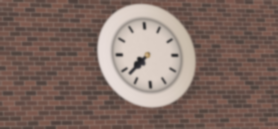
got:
h=7 m=38
